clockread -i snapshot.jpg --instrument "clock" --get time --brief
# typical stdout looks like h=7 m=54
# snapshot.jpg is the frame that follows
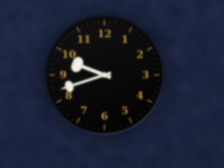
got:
h=9 m=42
